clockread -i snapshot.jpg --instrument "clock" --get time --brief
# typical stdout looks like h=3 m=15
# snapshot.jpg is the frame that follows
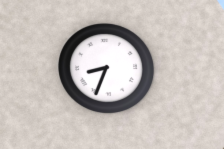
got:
h=8 m=34
